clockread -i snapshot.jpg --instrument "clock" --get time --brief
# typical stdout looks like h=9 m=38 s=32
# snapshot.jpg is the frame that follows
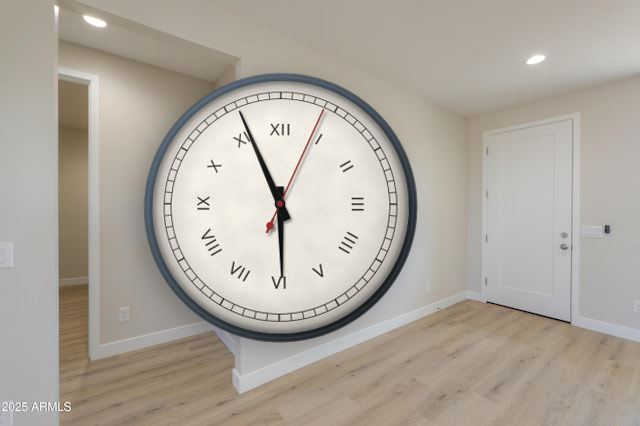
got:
h=5 m=56 s=4
